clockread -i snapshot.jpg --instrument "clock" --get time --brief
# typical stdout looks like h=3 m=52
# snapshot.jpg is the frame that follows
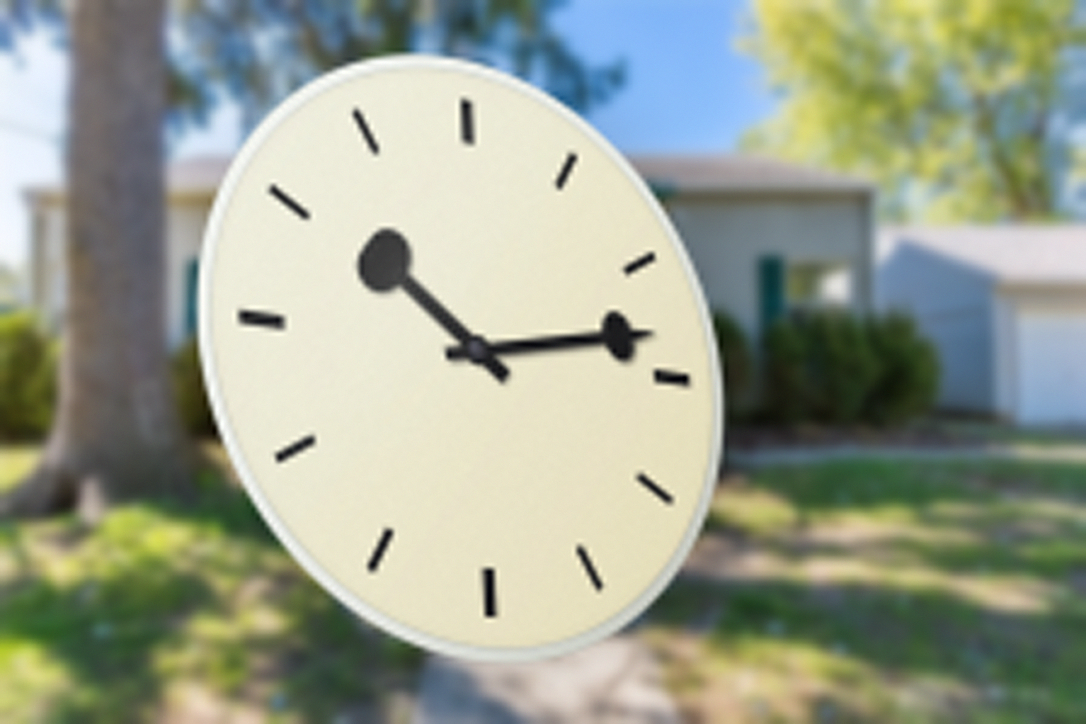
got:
h=10 m=13
